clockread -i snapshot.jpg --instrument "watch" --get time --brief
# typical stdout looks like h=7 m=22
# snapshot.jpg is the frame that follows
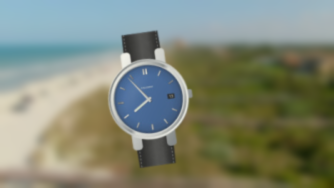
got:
h=7 m=54
